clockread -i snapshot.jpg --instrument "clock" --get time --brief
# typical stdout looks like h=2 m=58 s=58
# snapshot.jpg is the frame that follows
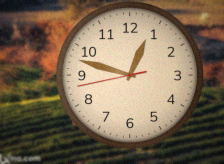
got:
h=12 m=47 s=43
